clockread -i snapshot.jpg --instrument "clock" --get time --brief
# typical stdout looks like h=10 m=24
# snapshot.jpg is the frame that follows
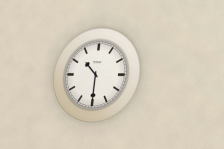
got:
h=10 m=30
